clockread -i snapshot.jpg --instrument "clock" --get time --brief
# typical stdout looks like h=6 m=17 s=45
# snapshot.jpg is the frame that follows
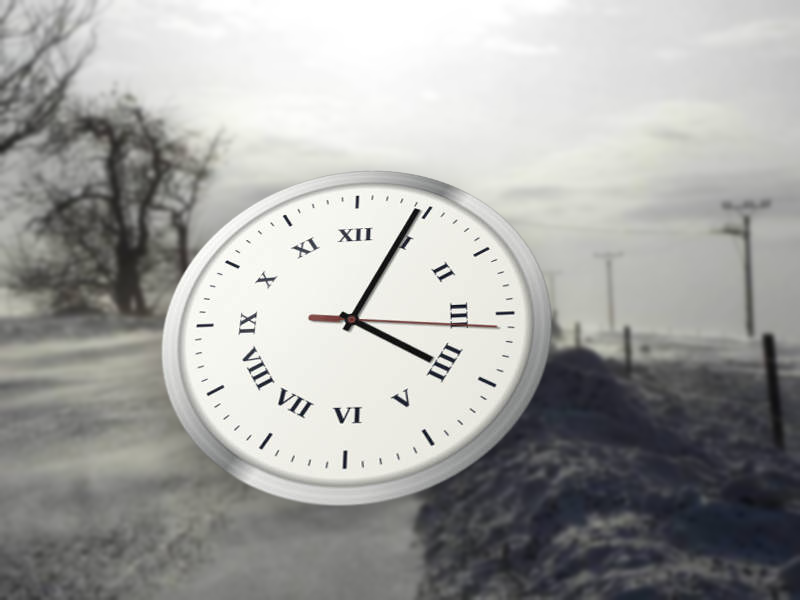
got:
h=4 m=4 s=16
